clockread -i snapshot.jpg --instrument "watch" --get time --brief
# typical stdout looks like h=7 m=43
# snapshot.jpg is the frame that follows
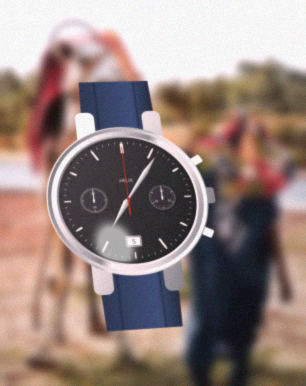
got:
h=7 m=6
